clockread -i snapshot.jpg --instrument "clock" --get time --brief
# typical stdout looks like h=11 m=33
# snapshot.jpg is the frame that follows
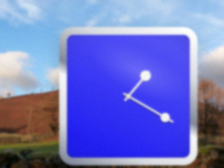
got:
h=1 m=20
